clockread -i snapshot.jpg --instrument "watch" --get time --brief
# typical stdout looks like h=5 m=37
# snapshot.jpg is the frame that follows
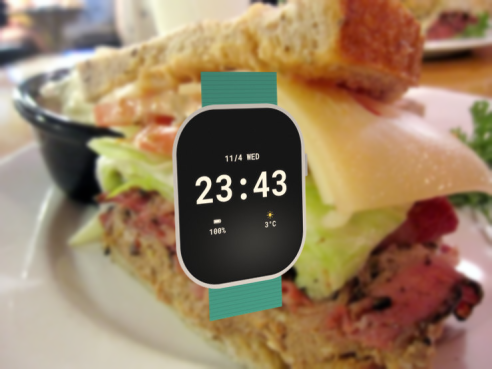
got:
h=23 m=43
